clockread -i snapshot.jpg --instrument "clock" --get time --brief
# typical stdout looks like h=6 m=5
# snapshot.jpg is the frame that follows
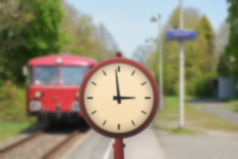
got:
h=2 m=59
